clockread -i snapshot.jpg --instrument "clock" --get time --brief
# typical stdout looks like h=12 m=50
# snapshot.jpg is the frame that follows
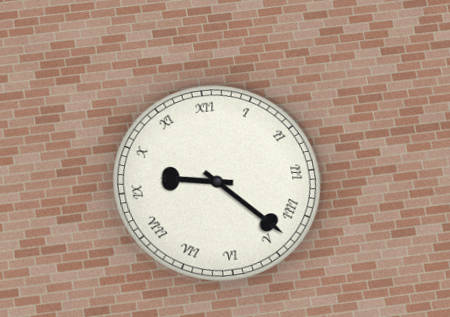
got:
h=9 m=23
